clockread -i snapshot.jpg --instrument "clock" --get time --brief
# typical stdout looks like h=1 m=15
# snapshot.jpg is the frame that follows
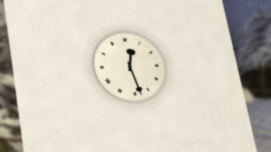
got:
h=12 m=28
